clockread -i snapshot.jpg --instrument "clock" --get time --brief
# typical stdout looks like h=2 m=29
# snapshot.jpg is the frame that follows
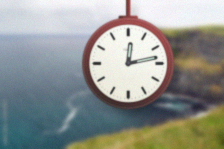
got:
h=12 m=13
